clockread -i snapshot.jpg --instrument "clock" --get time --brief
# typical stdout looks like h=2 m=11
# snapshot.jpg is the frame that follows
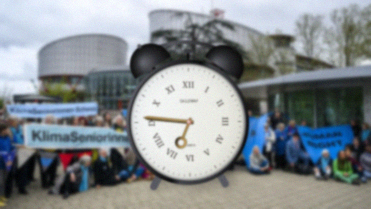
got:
h=6 m=46
